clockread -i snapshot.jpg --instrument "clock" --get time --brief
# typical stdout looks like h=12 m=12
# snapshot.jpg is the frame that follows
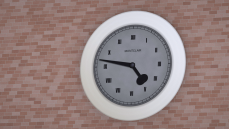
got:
h=4 m=47
